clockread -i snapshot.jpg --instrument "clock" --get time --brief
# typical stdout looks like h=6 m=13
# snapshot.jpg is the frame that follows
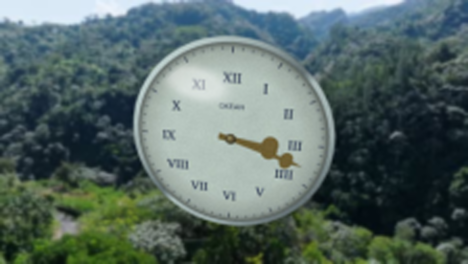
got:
h=3 m=18
